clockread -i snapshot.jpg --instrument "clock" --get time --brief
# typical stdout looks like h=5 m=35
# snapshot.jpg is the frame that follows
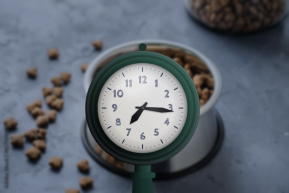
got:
h=7 m=16
